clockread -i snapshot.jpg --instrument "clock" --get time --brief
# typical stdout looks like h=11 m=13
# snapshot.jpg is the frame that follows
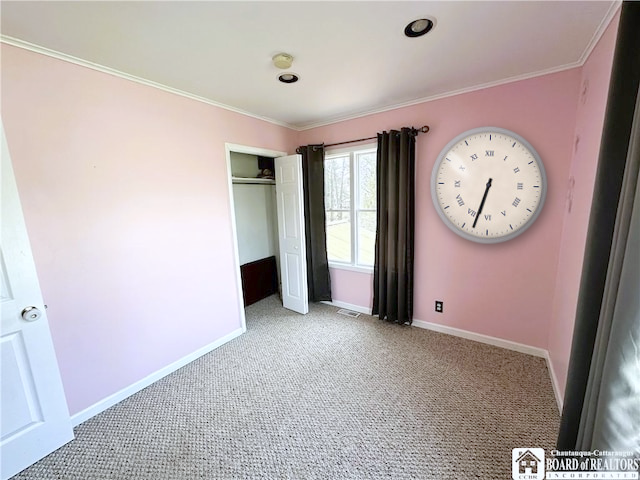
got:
h=6 m=33
